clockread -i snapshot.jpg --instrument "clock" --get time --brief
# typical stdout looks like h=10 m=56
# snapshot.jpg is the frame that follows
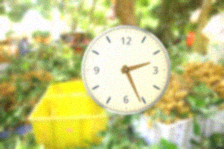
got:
h=2 m=26
